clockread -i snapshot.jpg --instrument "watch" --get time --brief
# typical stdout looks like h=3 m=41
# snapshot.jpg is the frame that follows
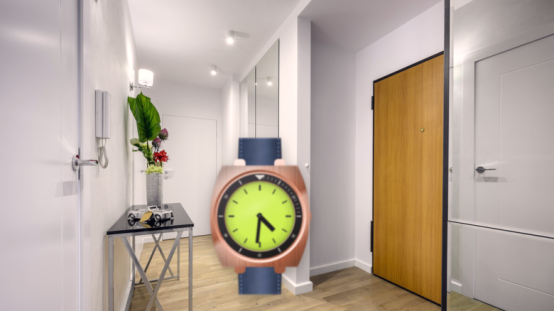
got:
h=4 m=31
